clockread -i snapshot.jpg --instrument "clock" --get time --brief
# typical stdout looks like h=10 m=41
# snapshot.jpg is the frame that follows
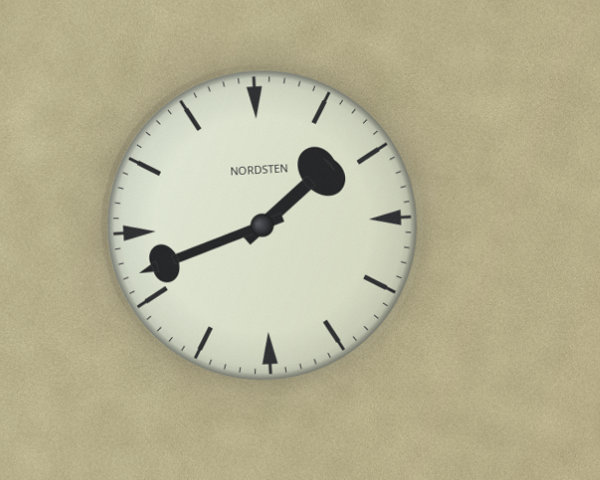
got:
h=1 m=42
